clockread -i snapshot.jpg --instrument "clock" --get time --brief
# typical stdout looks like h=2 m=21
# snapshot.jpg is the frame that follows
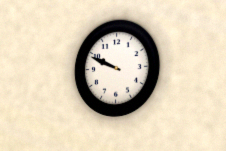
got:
h=9 m=49
